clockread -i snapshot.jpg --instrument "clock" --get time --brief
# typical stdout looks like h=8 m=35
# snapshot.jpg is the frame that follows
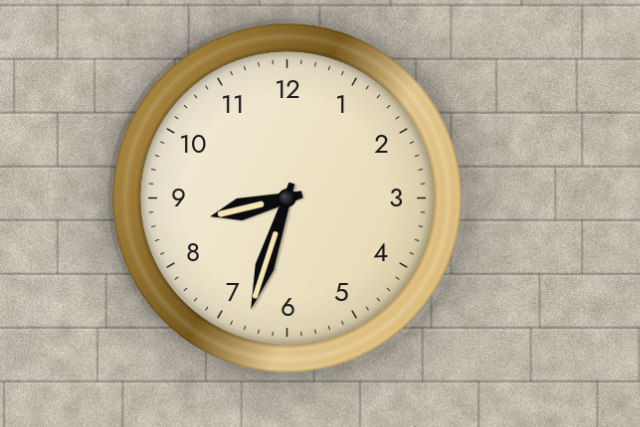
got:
h=8 m=33
